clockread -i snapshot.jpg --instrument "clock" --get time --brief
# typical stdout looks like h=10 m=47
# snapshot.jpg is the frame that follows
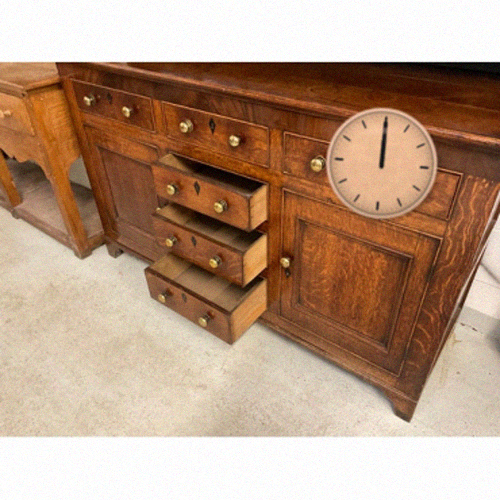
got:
h=12 m=0
